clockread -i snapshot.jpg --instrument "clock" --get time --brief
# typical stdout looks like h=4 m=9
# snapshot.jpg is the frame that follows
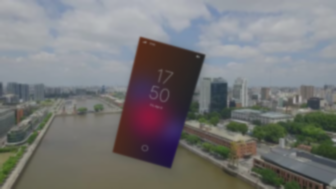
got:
h=17 m=50
